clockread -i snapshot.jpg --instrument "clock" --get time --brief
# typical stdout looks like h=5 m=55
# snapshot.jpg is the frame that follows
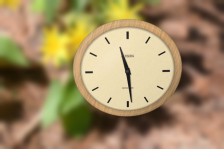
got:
h=11 m=29
